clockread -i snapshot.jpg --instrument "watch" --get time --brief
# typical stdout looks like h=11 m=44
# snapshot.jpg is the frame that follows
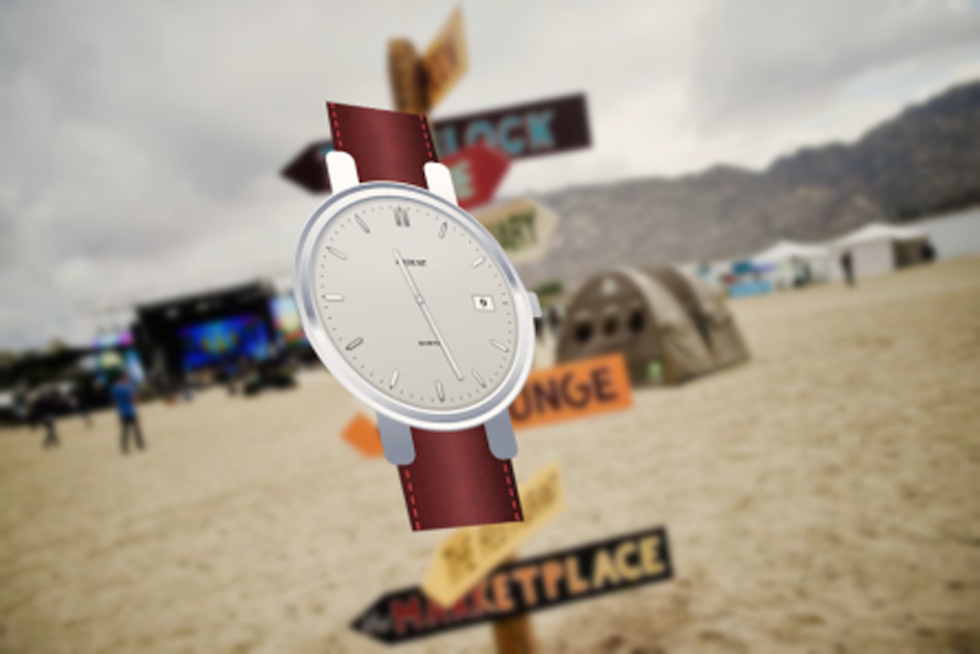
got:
h=11 m=27
